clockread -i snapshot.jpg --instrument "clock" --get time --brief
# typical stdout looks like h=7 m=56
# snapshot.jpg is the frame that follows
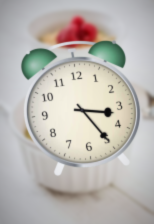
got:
h=3 m=25
